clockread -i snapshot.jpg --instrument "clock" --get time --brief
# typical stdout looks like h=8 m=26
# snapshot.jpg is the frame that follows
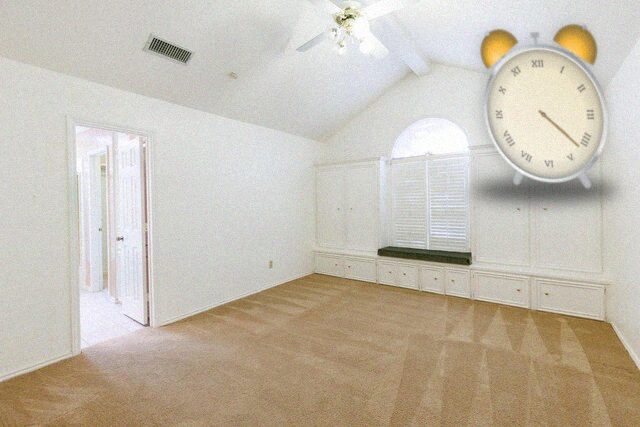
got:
h=4 m=22
